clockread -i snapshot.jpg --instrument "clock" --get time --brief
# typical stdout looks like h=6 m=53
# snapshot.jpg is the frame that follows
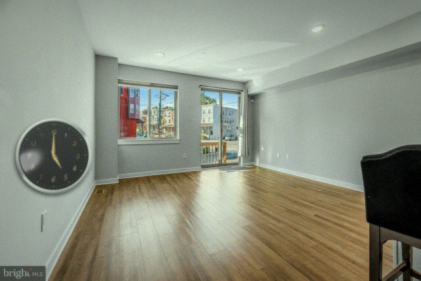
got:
h=5 m=0
